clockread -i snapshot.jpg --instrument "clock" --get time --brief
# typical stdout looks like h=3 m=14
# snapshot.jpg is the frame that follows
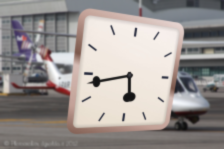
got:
h=5 m=43
